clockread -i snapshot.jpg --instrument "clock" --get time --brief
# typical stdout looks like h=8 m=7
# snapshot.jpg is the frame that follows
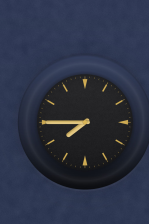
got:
h=7 m=45
